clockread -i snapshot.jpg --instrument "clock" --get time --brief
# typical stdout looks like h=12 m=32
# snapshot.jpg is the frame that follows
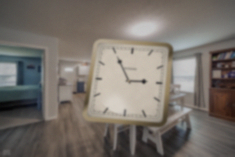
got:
h=2 m=55
